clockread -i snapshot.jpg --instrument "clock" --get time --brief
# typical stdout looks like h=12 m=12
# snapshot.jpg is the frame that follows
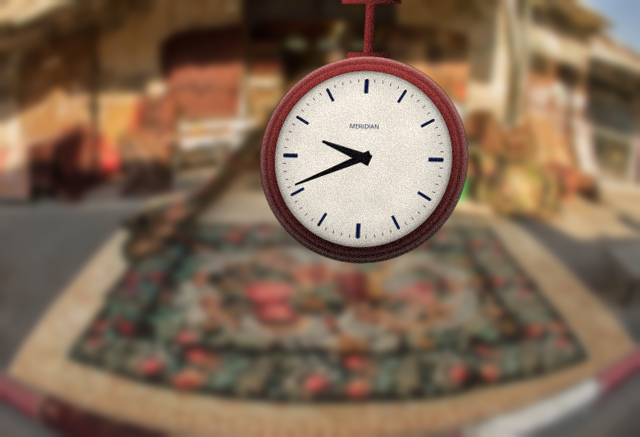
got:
h=9 m=41
